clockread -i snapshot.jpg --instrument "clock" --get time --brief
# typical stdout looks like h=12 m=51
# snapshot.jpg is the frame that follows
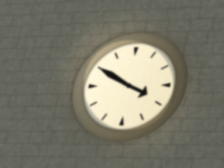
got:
h=3 m=50
